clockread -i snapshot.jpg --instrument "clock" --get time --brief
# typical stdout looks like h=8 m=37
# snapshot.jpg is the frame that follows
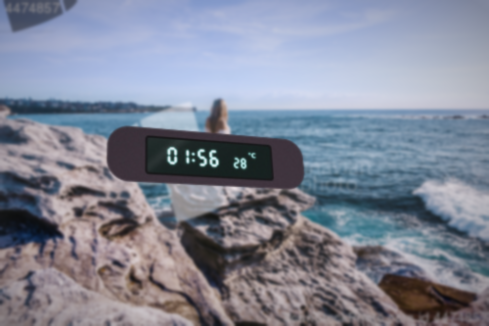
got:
h=1 m=56
